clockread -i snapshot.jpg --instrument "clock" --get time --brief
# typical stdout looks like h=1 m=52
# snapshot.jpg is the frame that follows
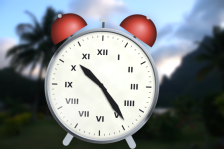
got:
h=10 m=24
